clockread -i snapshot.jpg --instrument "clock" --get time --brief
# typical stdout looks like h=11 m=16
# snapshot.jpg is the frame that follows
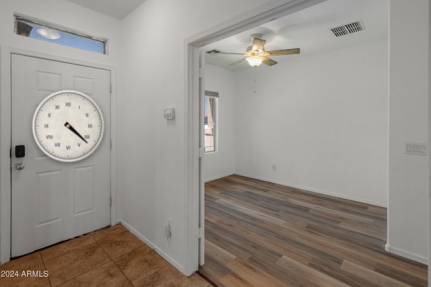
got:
h=4 m=22
